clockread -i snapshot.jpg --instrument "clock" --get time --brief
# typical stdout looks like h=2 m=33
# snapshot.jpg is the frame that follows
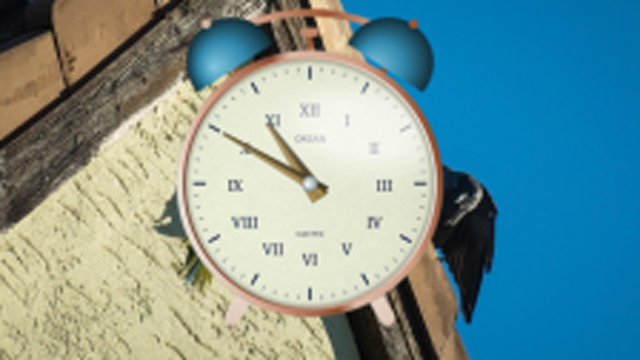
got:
h=10 m=50
